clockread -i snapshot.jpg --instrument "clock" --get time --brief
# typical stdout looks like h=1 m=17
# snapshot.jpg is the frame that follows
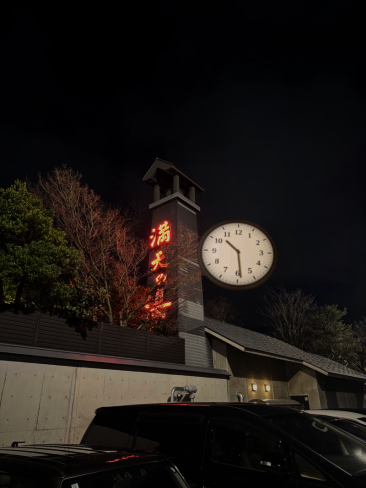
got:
h=10 m=29
